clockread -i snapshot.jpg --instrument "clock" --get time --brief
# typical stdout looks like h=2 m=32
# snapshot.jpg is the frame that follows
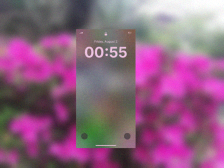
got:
h=0 m=55
